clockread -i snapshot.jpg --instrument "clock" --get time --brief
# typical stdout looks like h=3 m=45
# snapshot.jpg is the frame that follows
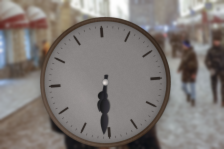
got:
h=6 m=31
